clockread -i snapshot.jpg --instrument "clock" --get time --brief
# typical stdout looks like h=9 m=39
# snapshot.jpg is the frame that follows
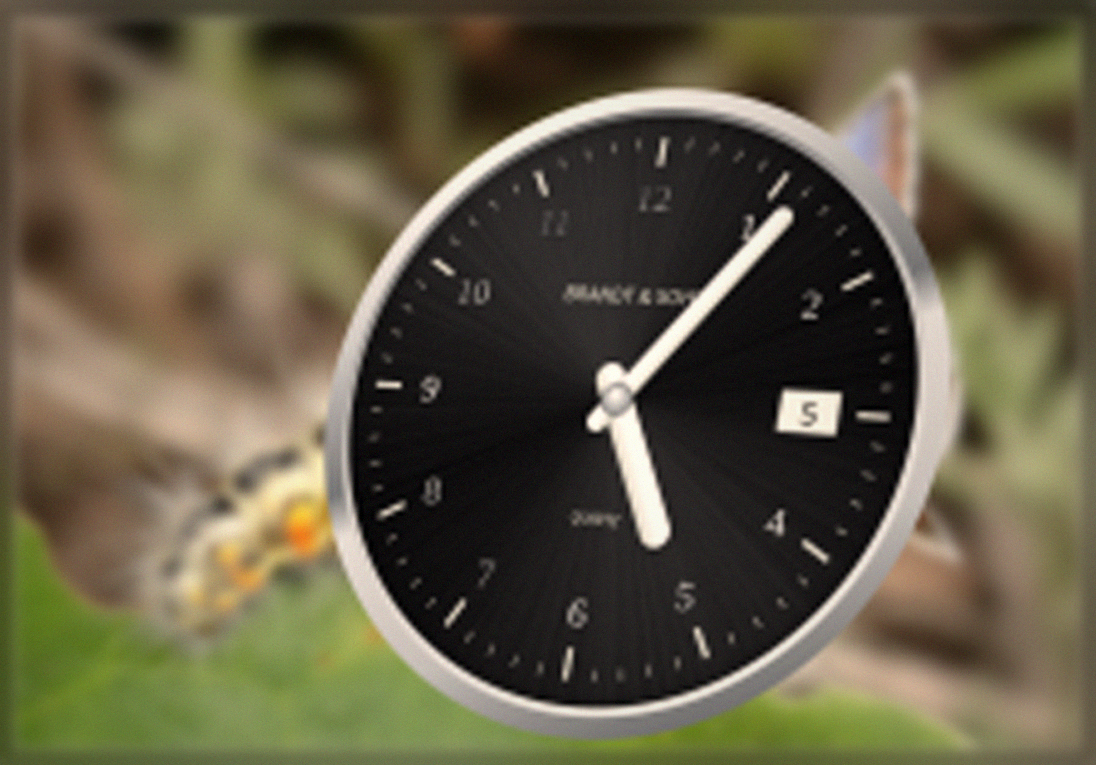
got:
h=5 m=6
